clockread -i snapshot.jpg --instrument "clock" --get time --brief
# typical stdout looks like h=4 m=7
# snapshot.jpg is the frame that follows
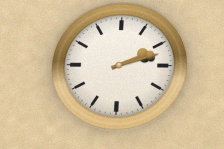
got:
h=2 m=12
